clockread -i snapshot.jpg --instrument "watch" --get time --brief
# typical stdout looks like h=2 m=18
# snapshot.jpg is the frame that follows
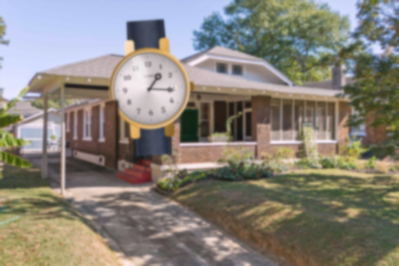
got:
h=1 m=16
